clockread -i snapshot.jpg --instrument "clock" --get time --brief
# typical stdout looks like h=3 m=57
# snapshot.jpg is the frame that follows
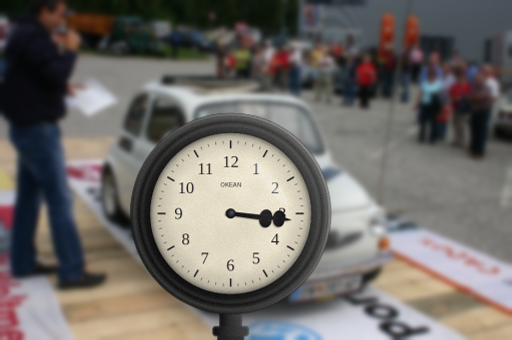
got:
h=3 m=16
